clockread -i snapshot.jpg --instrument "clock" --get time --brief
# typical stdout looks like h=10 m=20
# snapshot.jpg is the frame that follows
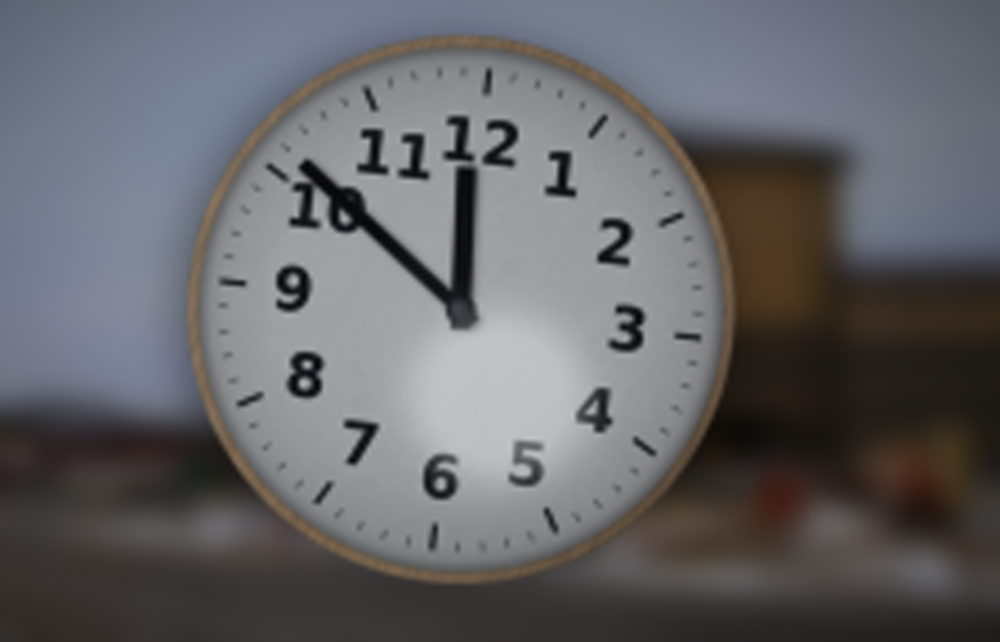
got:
h=11 m=51
